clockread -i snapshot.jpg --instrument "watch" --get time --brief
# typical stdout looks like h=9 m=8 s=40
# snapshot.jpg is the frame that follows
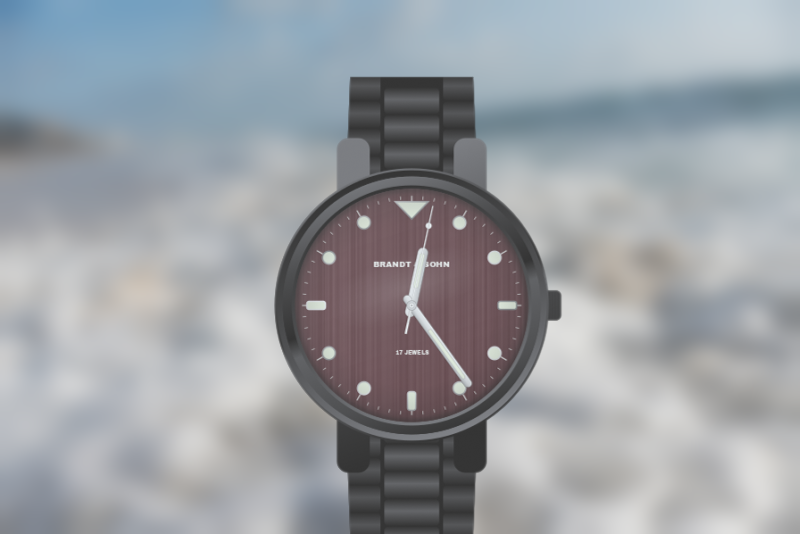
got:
h=12 m=24 s=2
